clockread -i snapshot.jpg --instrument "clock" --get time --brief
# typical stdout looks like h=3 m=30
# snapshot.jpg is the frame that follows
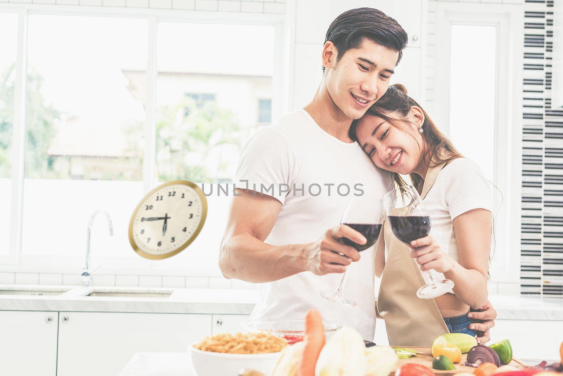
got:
h=5 m=45
